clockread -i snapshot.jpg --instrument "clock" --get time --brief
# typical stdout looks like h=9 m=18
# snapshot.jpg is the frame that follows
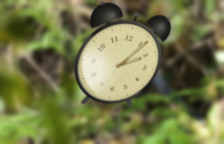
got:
h=2 m=6
